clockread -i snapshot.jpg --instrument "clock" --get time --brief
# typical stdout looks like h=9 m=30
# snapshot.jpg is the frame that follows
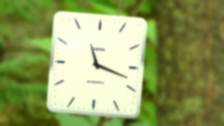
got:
h=11 m=18
